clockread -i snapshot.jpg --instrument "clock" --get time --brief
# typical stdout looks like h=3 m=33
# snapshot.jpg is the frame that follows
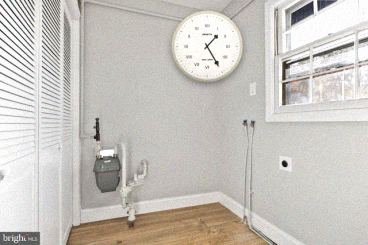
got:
h=1 m=25
